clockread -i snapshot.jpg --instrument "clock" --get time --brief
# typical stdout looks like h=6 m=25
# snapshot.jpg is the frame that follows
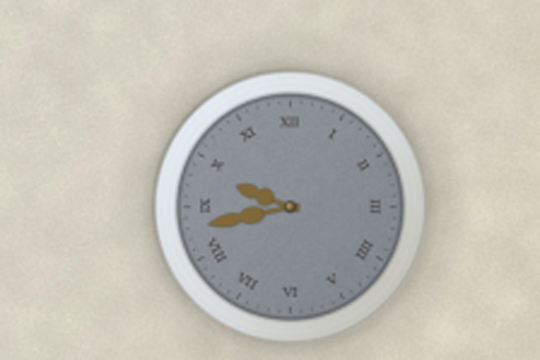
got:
h=9 m=43
